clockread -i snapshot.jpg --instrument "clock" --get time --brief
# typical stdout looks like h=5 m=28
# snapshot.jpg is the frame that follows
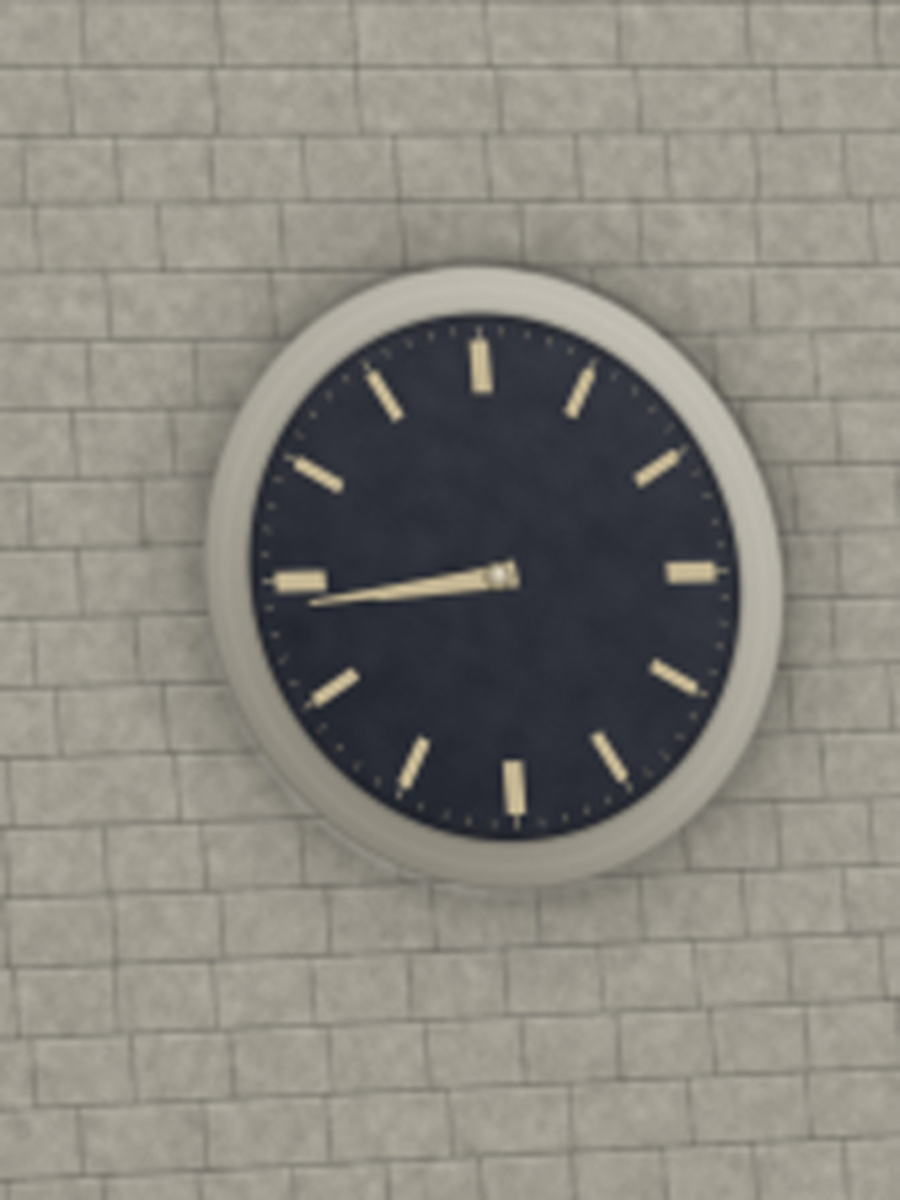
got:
h=8 m=44
